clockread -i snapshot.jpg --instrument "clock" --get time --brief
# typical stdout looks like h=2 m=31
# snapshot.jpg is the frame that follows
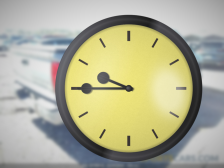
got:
h=9 m=45
